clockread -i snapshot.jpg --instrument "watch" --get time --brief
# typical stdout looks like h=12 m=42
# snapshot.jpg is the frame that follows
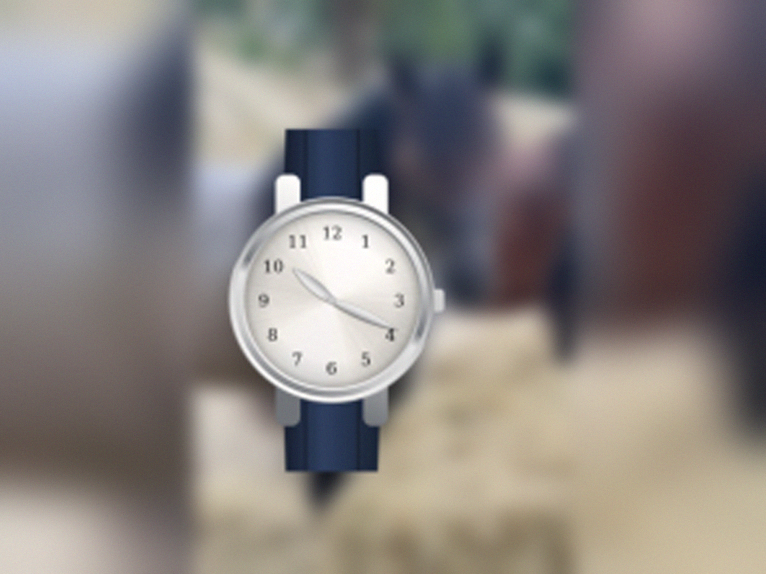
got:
h=10 m=19
